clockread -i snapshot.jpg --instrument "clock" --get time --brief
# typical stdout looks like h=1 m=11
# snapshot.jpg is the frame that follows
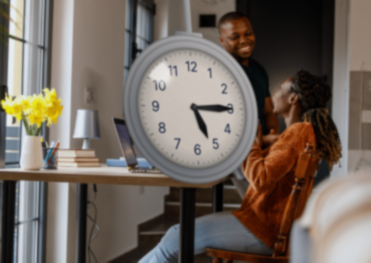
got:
h=5 m=15
